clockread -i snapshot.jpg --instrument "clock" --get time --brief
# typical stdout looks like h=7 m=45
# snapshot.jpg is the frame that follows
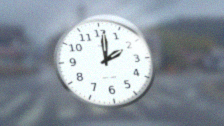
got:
h=2 m=1
